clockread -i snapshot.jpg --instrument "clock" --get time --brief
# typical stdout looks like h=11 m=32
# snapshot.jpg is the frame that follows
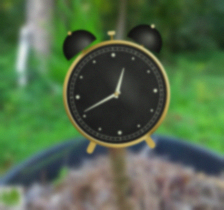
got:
h=12 m=41
